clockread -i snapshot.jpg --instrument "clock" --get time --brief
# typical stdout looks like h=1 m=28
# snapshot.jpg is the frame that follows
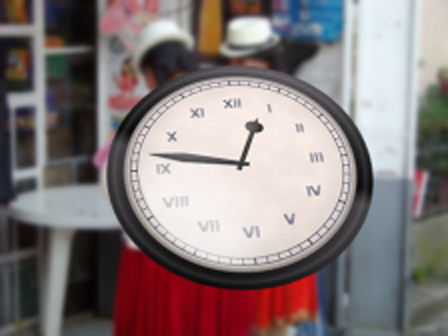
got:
h=12 m=47
